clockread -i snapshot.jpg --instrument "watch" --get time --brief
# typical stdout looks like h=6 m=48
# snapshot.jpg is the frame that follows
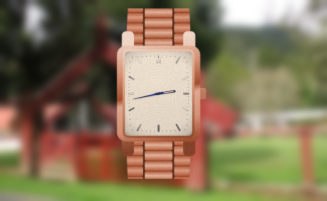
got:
h=2 m=43
